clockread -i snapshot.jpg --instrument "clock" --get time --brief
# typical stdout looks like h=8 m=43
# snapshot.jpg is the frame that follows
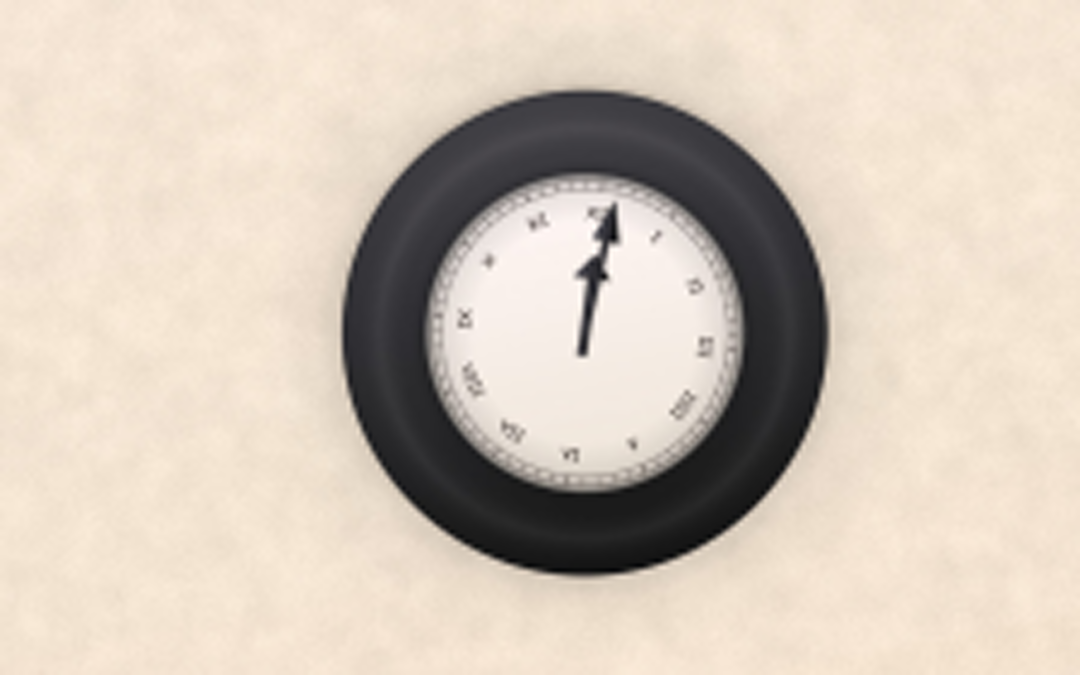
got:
h=12 m=1
